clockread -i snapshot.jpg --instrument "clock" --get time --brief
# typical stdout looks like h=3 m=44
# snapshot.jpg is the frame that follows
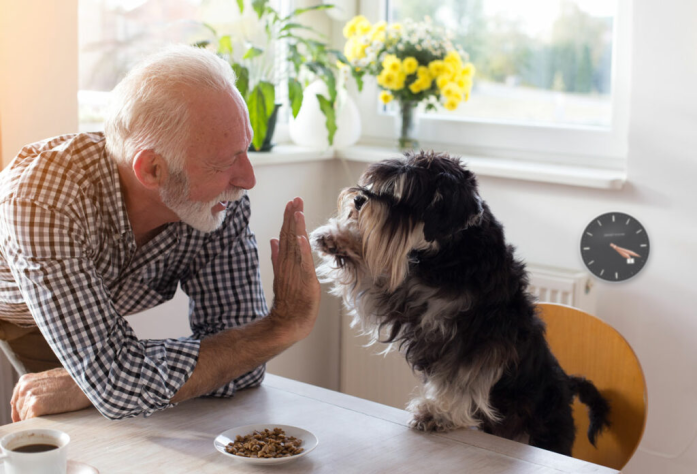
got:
h=4 m=19
